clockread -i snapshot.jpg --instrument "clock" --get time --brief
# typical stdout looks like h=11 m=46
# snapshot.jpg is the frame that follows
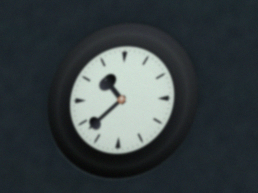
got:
h=10 m=38
